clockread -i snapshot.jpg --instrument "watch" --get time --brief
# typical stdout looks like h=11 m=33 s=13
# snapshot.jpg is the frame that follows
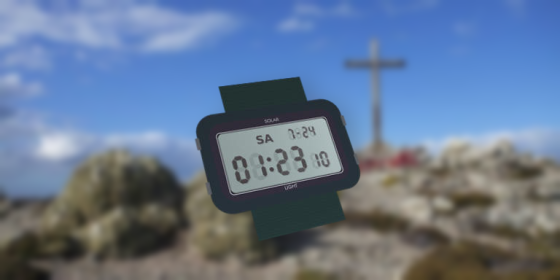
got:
h=1 m=23 s=10
